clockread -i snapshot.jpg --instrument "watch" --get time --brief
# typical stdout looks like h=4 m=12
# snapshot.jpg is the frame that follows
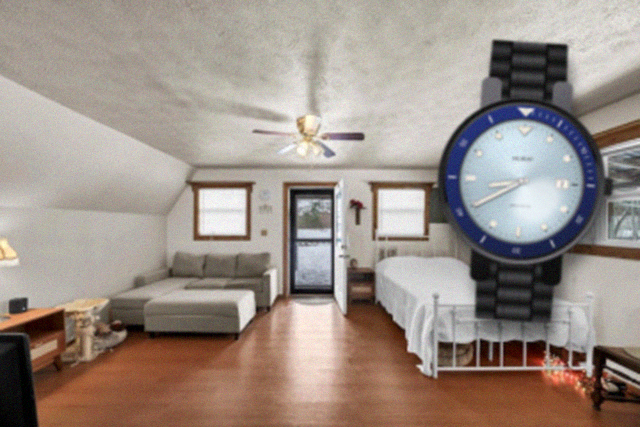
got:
h=8 m=40
